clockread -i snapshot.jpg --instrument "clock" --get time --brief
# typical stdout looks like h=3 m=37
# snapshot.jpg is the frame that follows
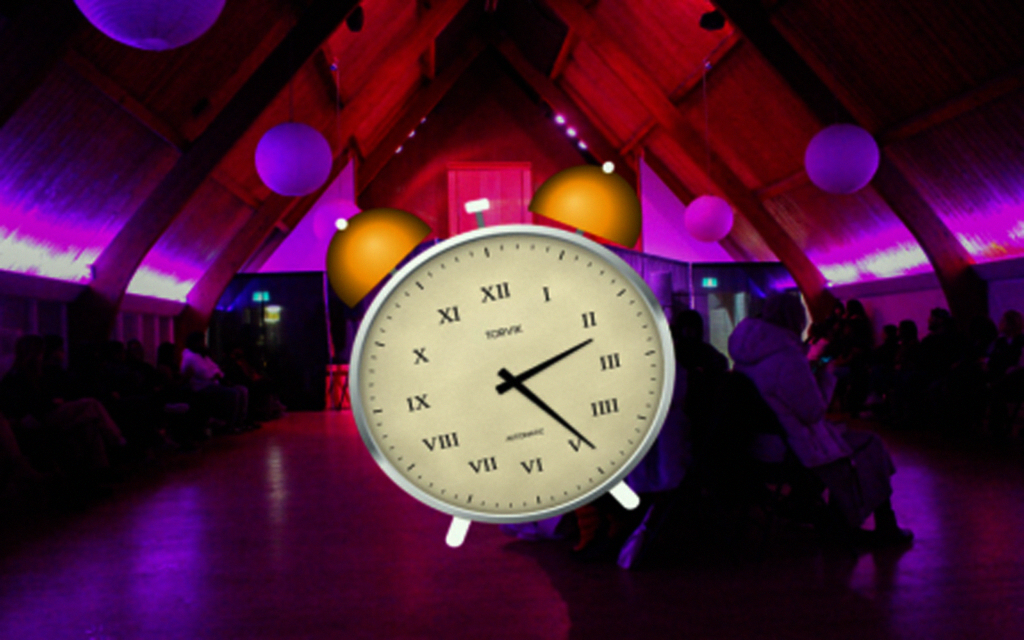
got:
h=2 m=24
